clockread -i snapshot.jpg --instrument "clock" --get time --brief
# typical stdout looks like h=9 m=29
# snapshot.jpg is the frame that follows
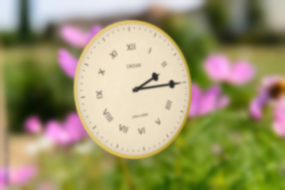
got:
h=2 m=15
